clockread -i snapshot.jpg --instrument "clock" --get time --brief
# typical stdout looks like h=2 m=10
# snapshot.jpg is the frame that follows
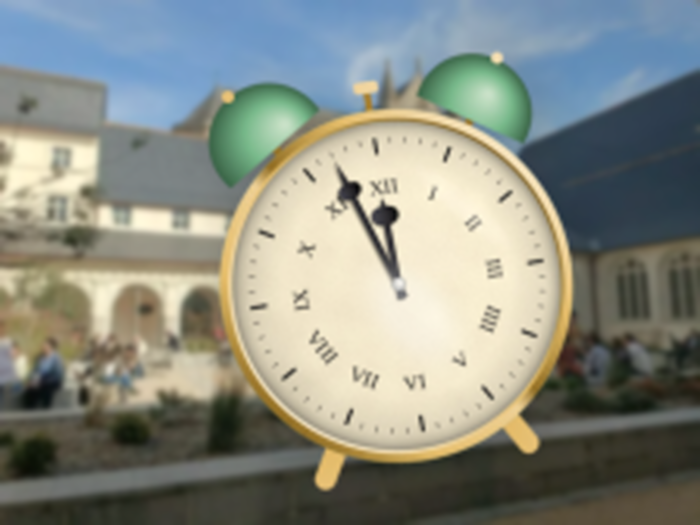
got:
h=11 m=57
